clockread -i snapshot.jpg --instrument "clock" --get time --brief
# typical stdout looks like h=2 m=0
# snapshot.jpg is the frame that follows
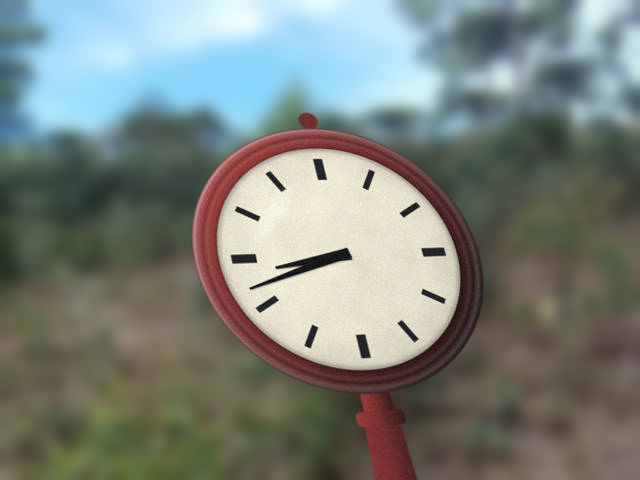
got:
h=8 m=42
